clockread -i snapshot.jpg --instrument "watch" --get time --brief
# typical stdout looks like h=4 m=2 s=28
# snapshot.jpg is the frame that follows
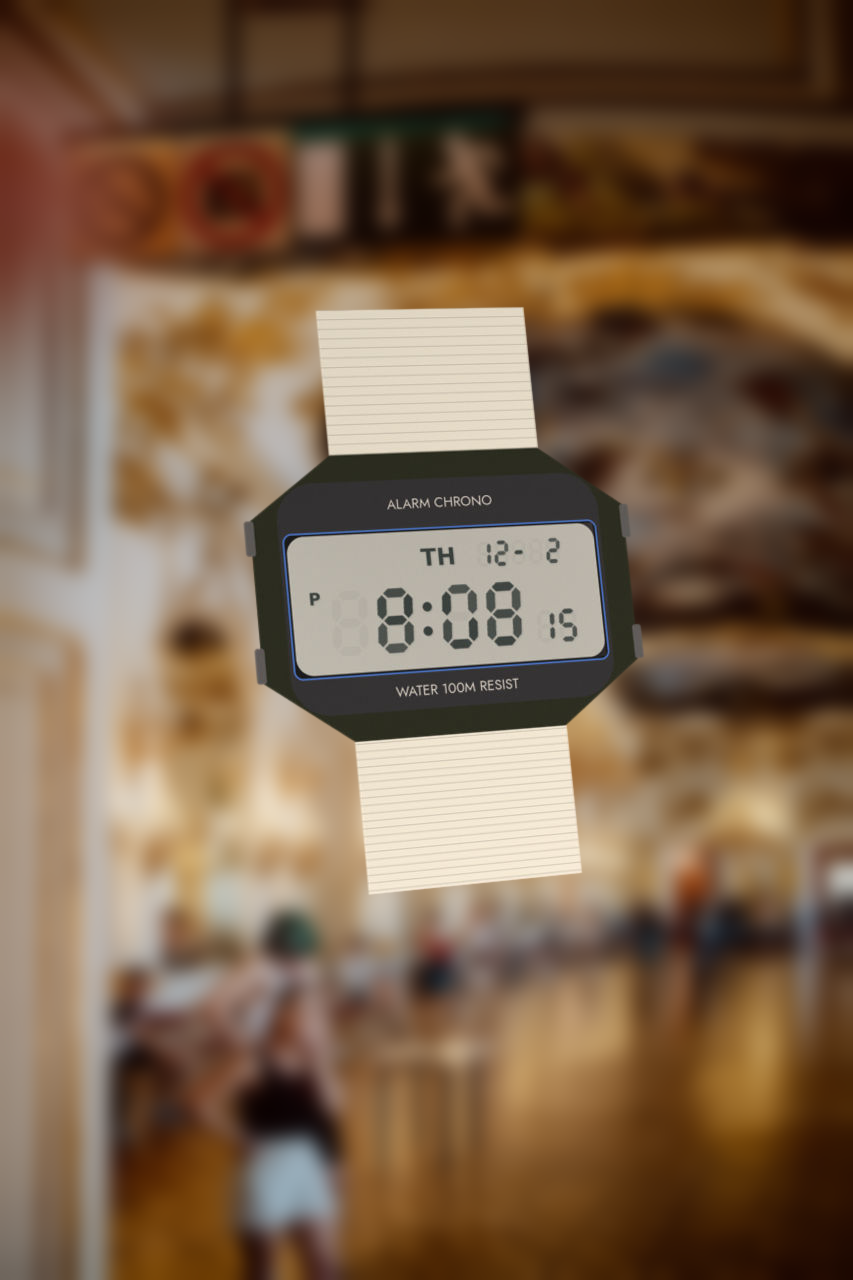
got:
h=8 m=8 s=15
